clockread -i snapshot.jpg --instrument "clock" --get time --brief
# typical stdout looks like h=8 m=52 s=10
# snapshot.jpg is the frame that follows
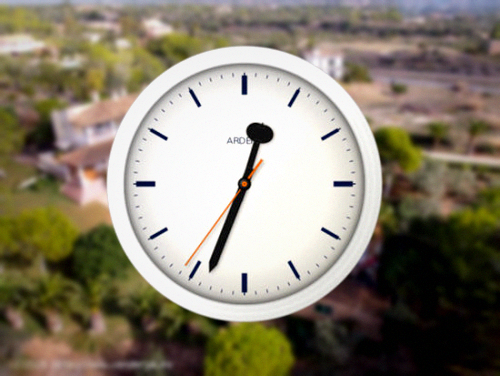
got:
h=12 m=33 s=36
